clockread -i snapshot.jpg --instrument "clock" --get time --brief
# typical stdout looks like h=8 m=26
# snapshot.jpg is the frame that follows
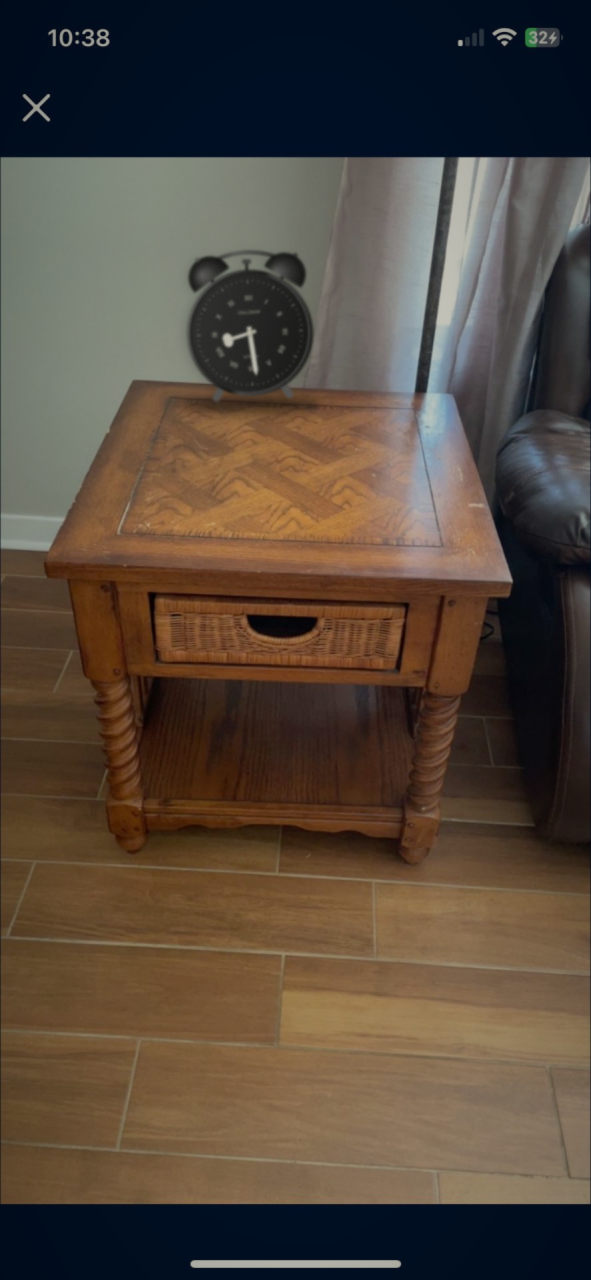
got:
h=8 m=29
